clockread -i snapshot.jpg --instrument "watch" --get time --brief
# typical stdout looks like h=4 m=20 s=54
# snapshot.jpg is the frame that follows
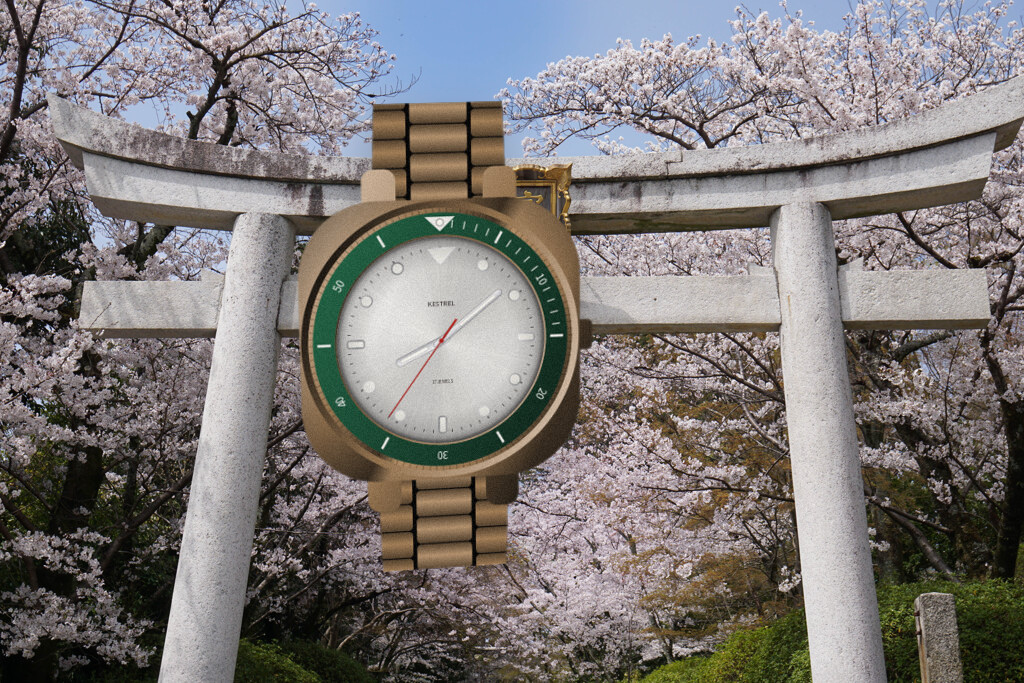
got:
h=8 m=8 s=36
